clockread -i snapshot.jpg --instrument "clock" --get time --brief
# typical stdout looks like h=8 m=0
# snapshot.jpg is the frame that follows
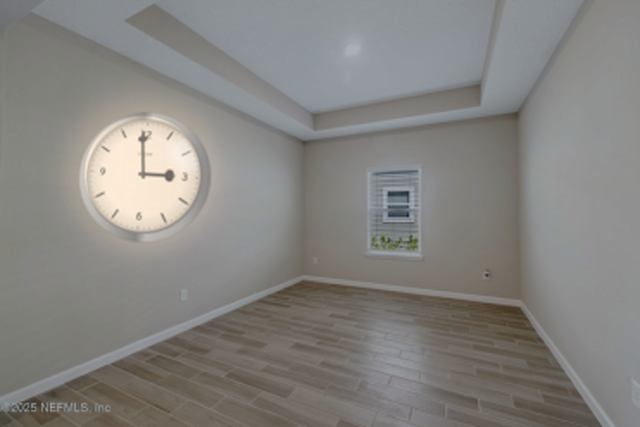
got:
h=2 m=59
